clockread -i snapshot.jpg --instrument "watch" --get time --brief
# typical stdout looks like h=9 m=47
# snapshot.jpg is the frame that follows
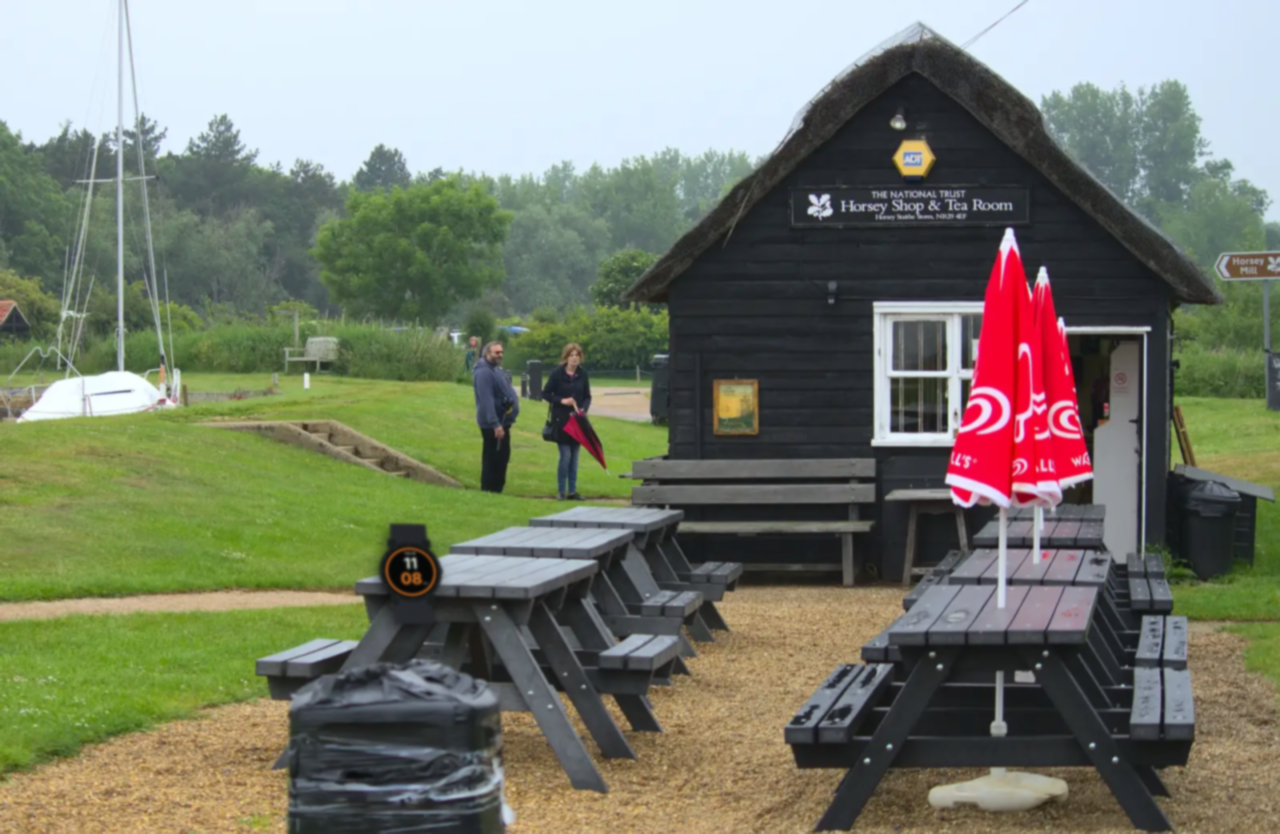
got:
h=11 m=8
